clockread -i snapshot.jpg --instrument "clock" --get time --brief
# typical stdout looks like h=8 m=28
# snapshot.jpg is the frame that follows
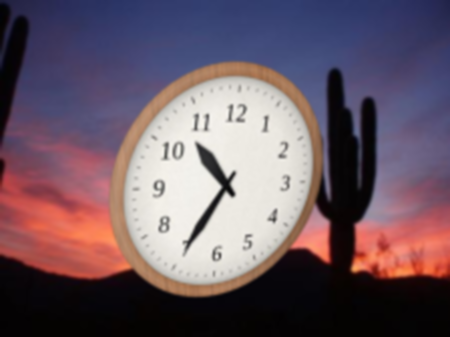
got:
h=10 m=35
